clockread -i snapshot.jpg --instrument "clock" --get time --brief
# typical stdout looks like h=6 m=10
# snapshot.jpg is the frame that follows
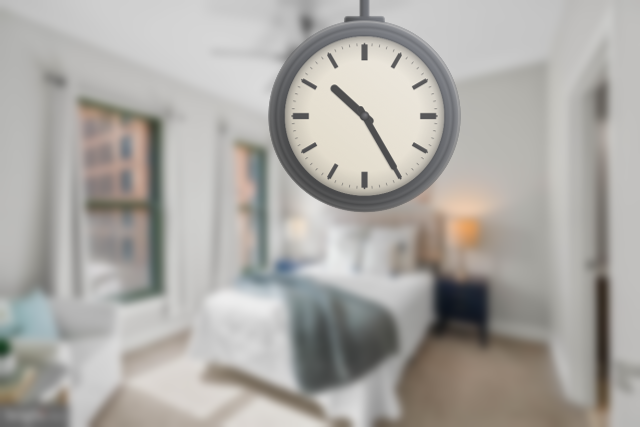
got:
h=10 m=25
